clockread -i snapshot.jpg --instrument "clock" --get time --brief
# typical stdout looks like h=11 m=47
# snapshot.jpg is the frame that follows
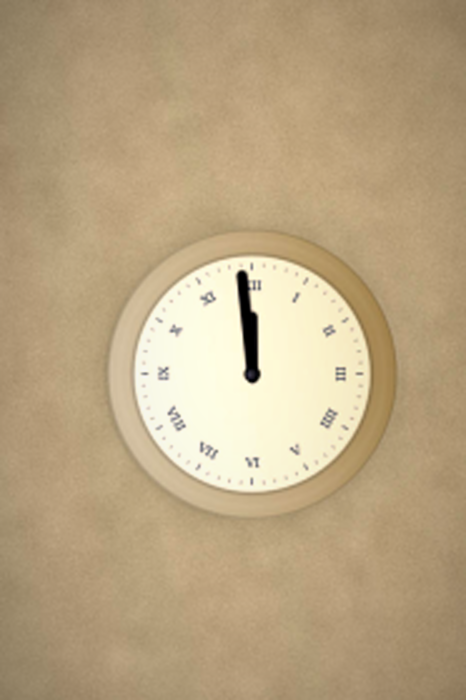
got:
h=11 m=59
